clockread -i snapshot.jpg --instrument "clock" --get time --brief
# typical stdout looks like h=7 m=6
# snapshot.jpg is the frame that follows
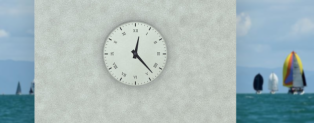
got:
h=12 m=23
